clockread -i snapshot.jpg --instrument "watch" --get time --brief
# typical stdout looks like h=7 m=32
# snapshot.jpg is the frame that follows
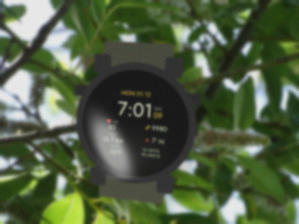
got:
h=7 m=1
